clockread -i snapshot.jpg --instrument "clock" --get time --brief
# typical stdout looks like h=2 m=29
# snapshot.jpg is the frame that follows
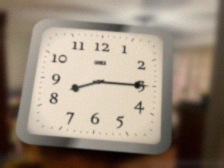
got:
h=8 m=15
